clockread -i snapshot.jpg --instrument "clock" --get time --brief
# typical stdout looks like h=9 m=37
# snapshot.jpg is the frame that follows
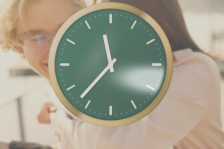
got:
h=11 m=37
